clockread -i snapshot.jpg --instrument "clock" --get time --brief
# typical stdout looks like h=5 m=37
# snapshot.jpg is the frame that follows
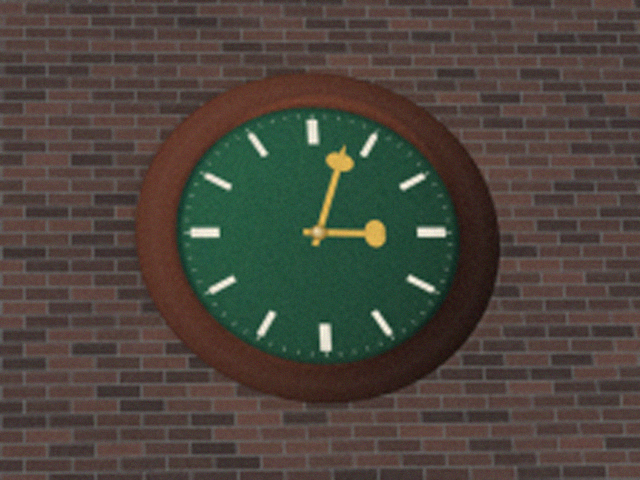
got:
h=3 m=3
